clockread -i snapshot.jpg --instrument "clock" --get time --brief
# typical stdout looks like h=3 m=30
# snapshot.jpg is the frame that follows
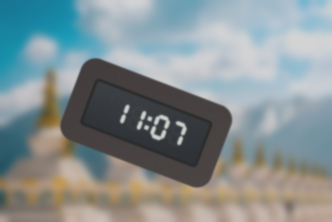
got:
h=11 m=7
